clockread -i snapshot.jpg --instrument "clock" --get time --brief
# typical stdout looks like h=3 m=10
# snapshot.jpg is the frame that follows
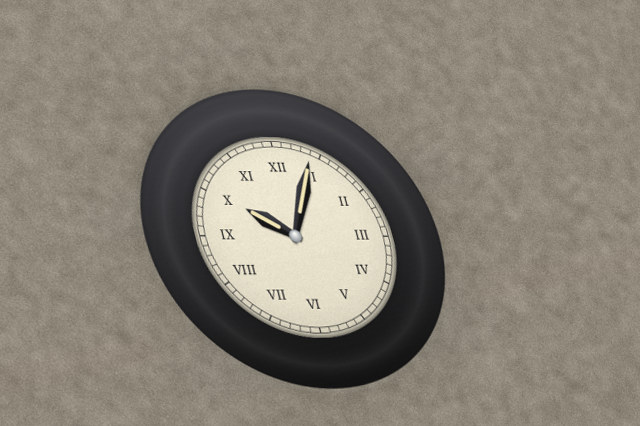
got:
h=10 m=4
